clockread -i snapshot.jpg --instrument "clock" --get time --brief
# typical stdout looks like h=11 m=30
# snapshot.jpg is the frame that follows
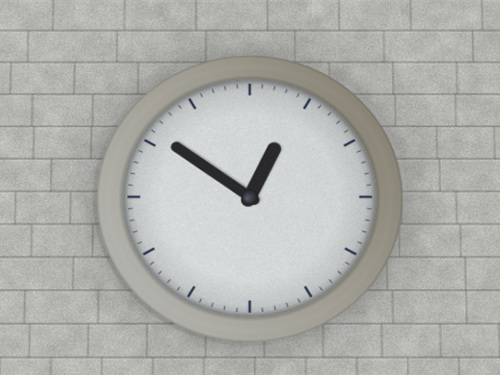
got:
h=12 m=51
